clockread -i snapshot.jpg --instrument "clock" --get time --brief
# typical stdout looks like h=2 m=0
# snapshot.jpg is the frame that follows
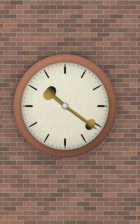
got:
h=10 m=21
